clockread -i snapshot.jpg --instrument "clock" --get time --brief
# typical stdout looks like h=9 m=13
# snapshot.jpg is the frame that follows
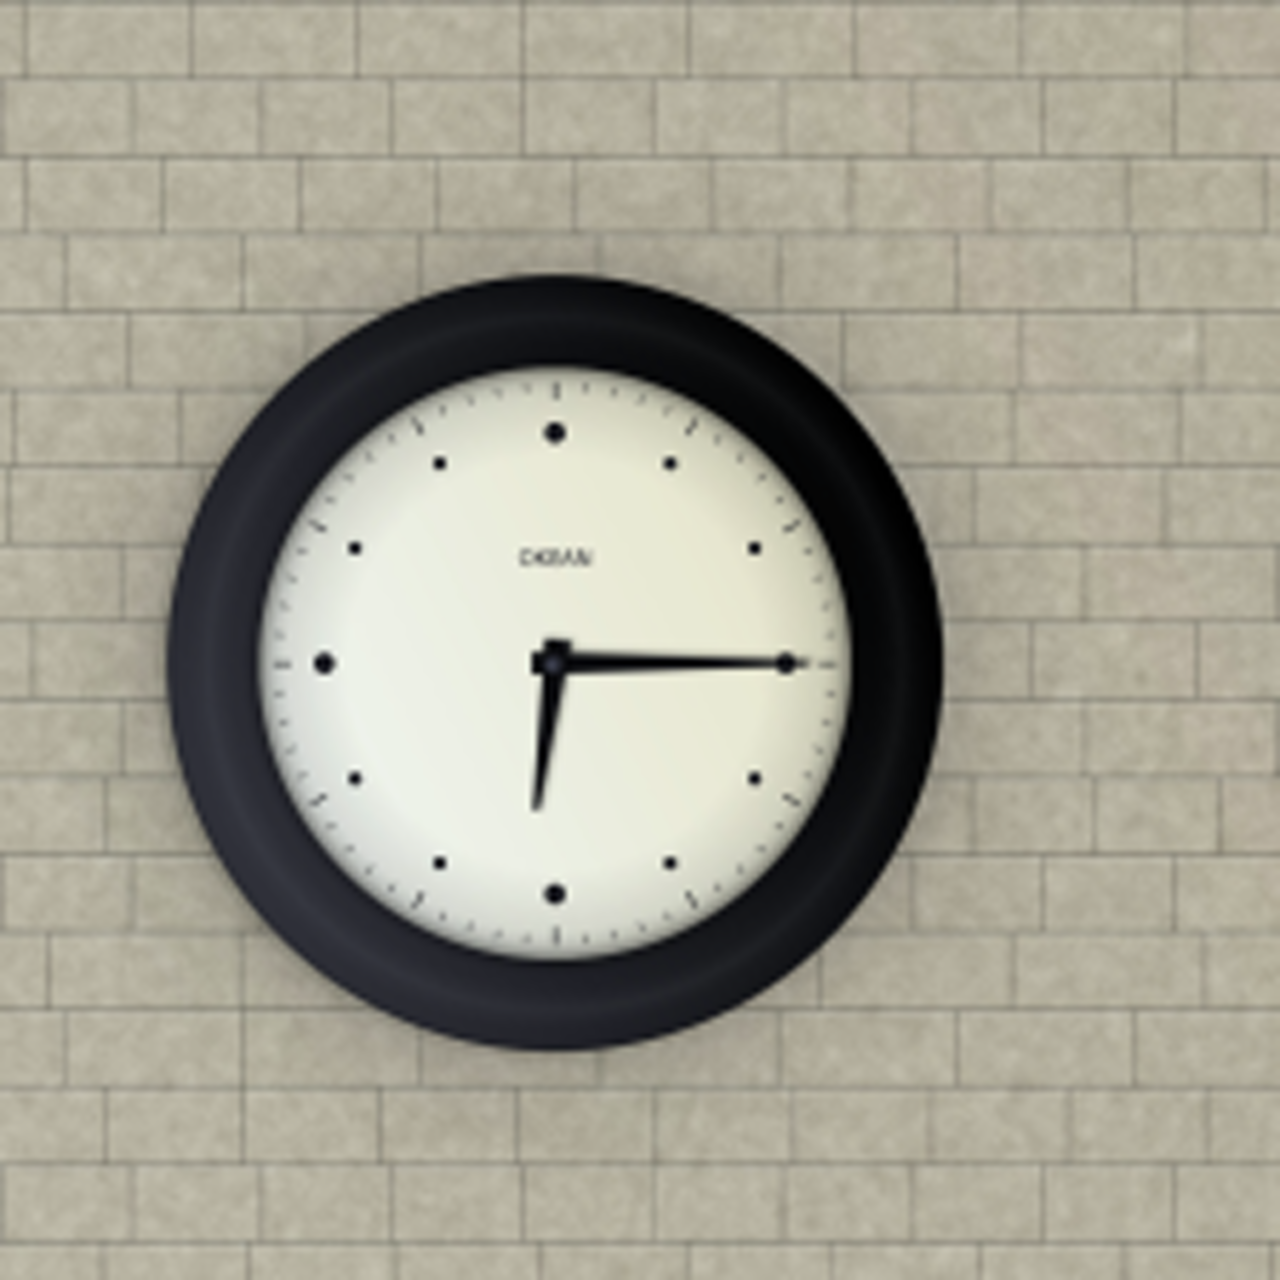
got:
h=6 m=15
